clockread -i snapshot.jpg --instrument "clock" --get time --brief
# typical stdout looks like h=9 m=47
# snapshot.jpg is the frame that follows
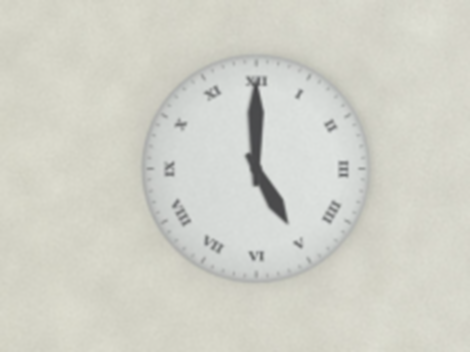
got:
h=5 m=0
